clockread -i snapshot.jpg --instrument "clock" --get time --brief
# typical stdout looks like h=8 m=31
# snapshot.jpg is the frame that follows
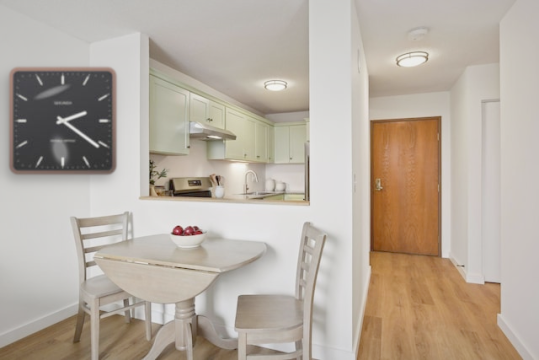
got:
h=2 m=21
